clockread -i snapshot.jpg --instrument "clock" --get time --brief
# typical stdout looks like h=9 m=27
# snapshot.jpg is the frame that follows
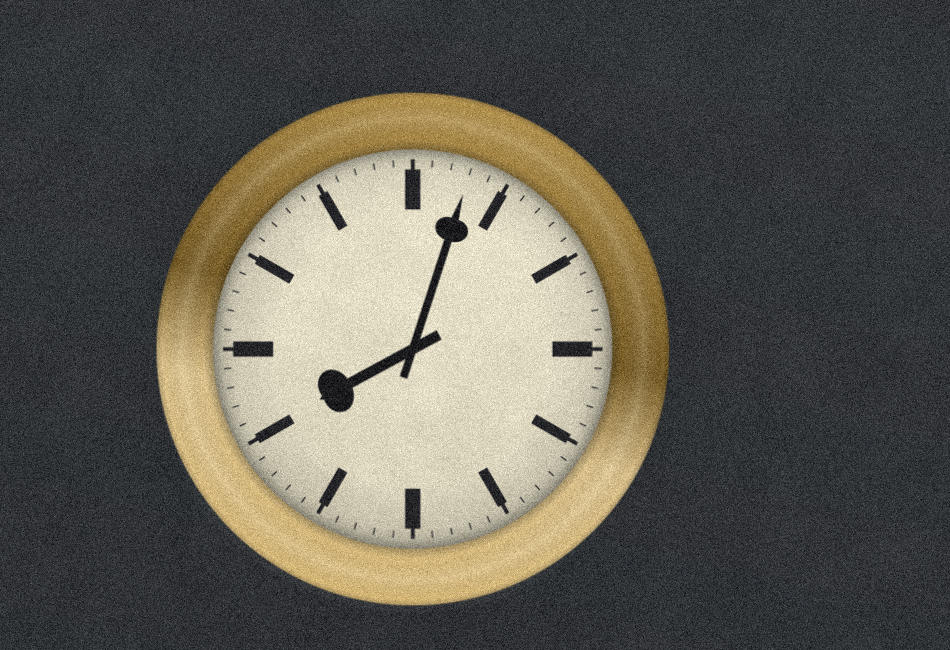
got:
h=8 m=3
